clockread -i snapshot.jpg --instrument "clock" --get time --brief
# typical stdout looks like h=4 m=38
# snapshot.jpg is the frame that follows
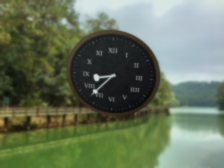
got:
h=8 m=37
